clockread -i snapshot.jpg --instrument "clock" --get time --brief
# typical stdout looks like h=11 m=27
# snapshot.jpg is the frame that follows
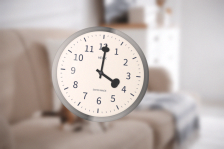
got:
h=4 m=1
